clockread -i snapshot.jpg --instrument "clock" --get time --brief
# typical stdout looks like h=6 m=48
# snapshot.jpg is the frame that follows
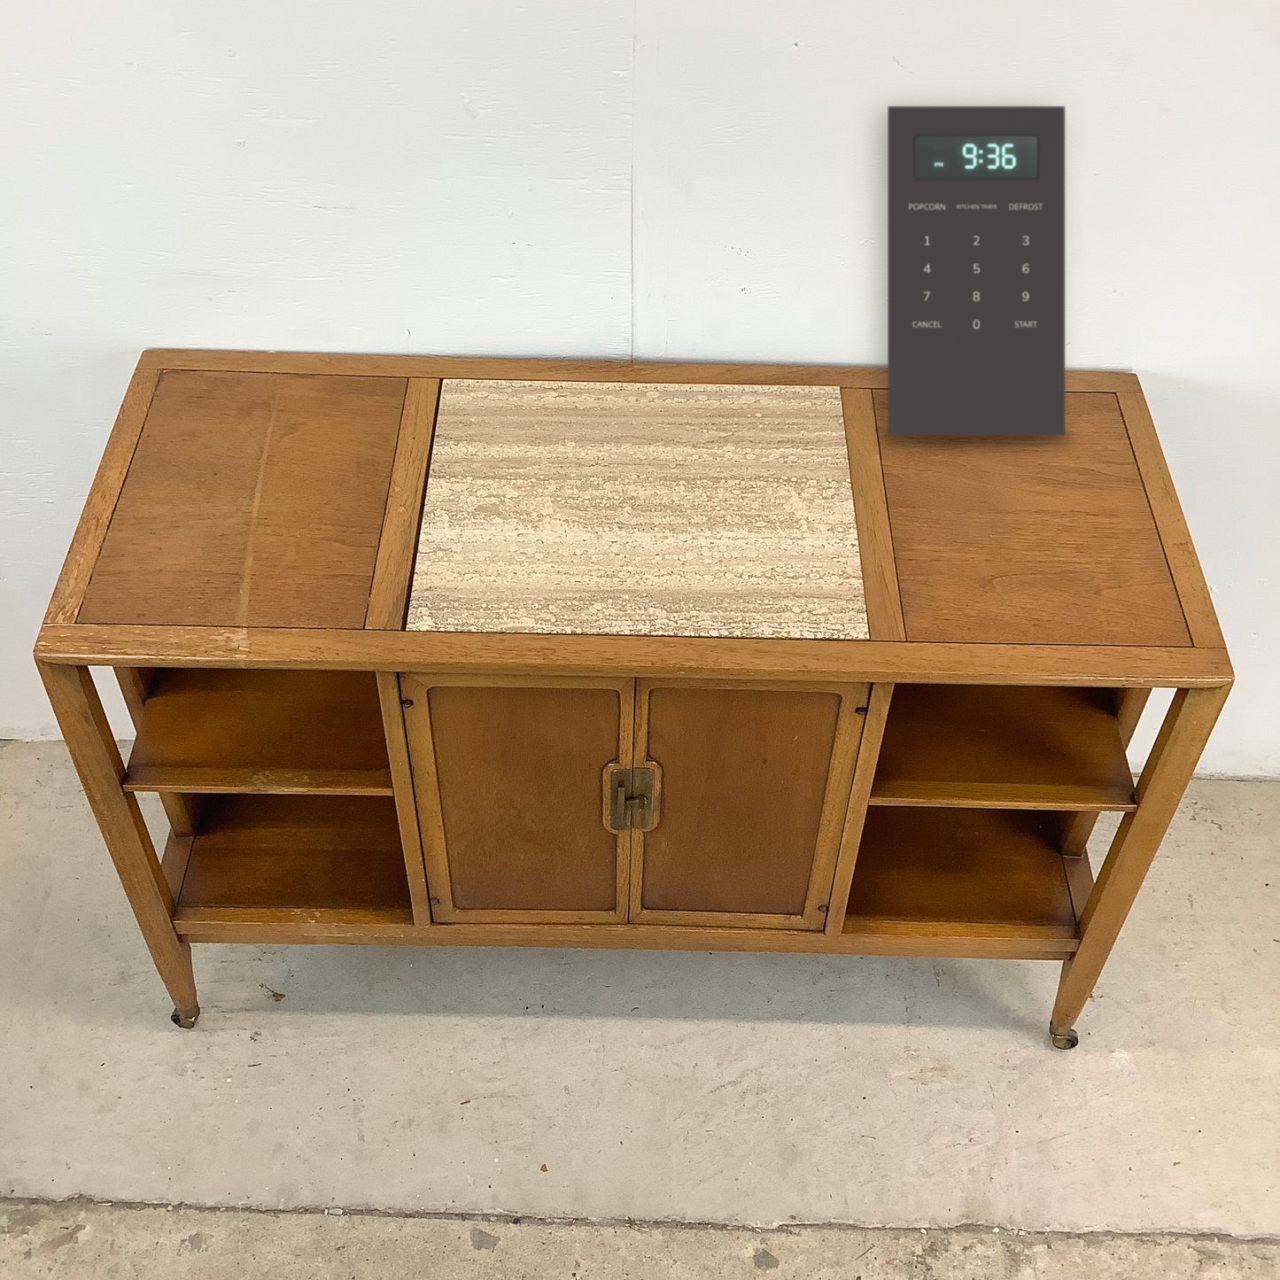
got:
h=9 m=36
